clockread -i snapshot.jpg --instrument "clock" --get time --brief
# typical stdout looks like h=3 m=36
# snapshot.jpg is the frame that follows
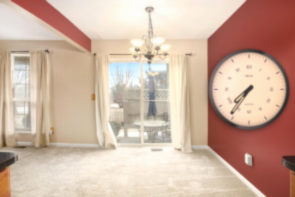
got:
h=7 m=36
